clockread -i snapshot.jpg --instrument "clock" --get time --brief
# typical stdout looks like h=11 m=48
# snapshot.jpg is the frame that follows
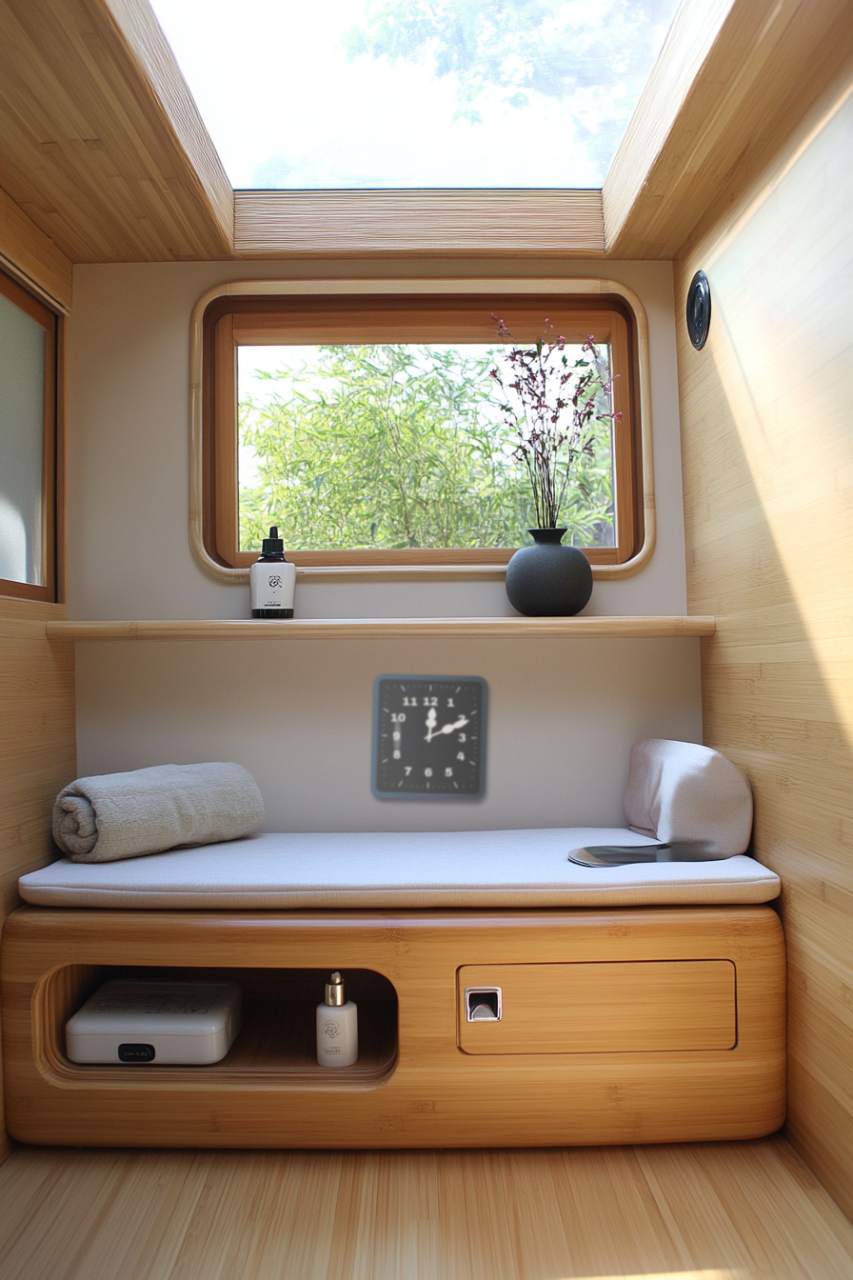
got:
h=12 m=11
